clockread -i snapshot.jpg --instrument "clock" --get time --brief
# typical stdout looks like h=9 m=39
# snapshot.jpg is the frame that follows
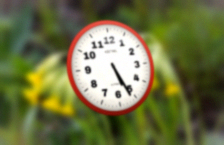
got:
h=5 m=26
